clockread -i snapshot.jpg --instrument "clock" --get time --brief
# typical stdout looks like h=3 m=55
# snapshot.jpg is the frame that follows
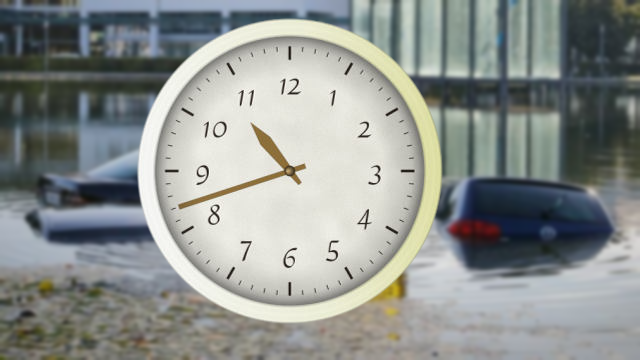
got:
h=10 m=42
